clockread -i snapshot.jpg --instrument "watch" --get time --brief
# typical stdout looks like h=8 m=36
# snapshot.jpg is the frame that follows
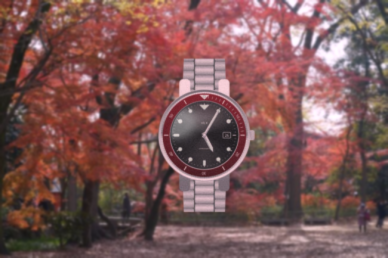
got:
h=5 m=5
